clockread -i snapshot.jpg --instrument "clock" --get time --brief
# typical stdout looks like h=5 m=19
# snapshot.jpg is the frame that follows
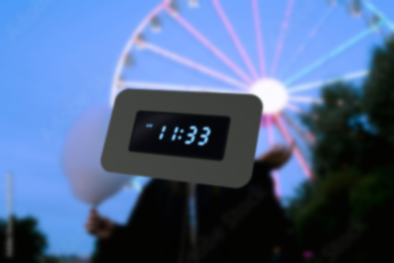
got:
h=11 m=33
